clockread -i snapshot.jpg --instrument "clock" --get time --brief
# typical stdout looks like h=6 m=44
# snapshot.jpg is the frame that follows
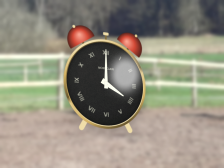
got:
h=4 m=0
